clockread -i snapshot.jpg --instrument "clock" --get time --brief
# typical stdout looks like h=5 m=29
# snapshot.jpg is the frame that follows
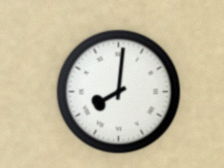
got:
h=8 m=1
